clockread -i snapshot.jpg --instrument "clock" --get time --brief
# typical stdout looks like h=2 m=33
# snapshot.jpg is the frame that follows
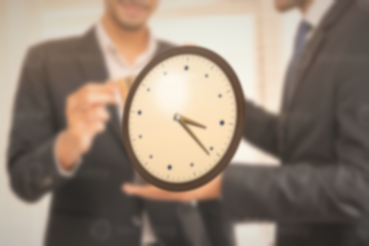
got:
h=3 m=21
